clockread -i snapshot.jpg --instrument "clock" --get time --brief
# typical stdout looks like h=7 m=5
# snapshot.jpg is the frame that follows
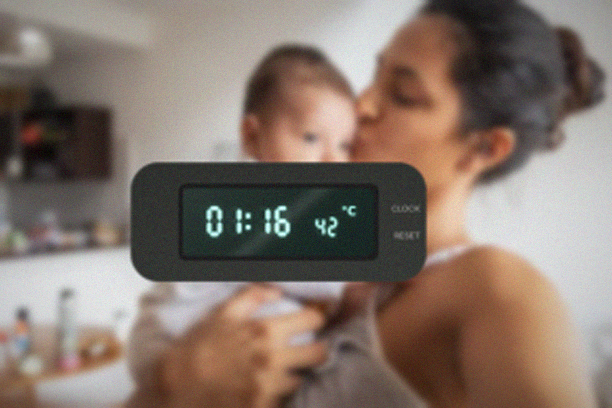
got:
h=1 m=16
